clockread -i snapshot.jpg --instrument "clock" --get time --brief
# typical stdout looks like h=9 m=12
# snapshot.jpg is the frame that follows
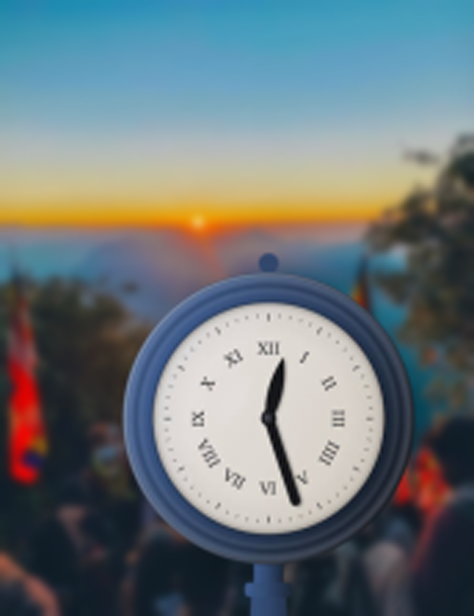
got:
h=12 m=27
